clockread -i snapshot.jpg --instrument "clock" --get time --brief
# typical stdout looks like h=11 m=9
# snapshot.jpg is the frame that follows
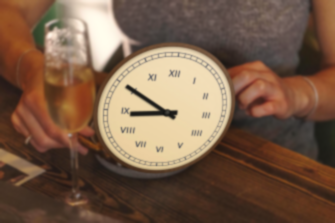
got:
h=8 m=50
